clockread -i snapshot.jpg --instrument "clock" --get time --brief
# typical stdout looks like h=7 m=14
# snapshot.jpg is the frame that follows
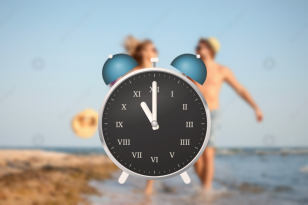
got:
h=11 m=0
